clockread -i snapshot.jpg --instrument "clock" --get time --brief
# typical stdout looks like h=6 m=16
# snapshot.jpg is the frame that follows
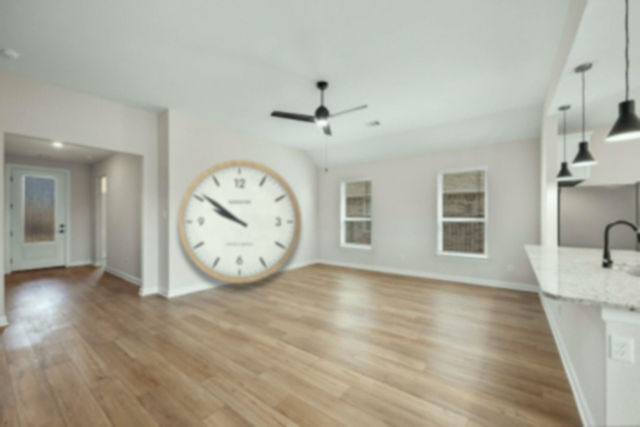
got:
h=9 m=51
